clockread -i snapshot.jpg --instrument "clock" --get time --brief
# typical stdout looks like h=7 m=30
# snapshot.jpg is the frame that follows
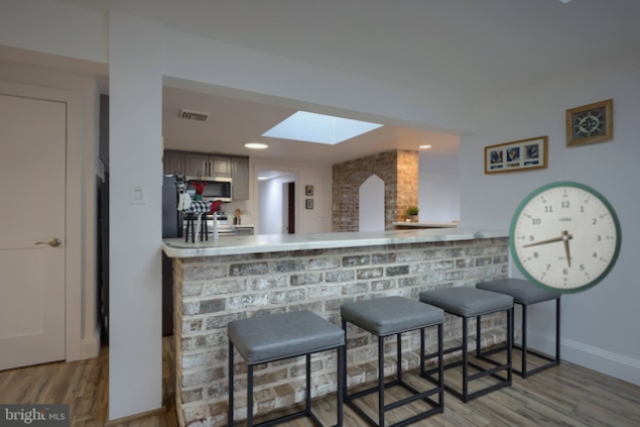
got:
h=5 m=43
